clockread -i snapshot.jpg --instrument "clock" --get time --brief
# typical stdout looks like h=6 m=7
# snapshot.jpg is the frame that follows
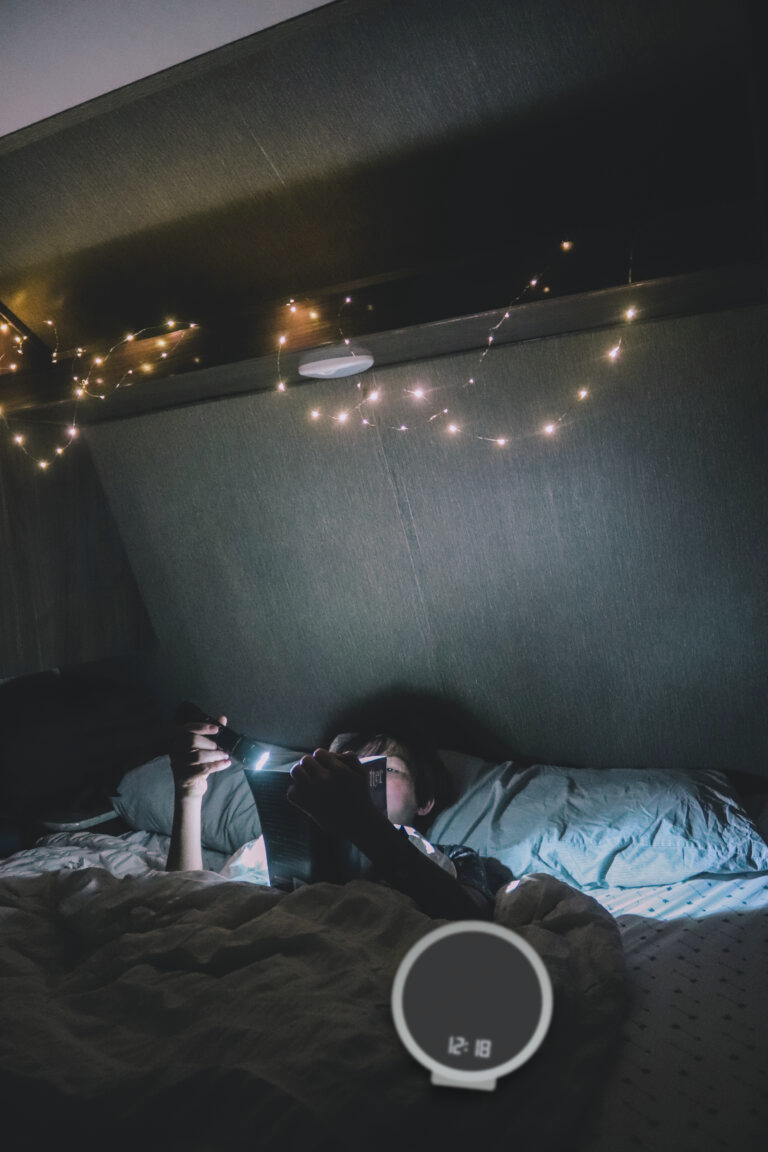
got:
h=12 m=18
